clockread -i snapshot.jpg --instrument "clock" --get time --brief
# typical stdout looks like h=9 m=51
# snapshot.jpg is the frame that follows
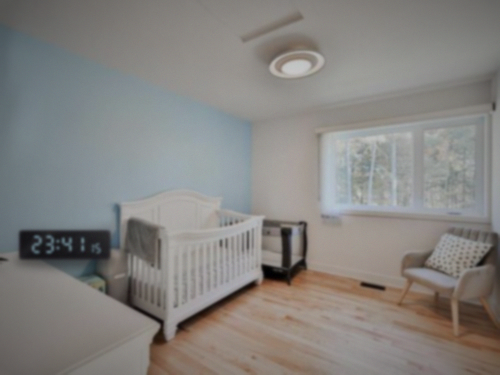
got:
h=23 m=41
